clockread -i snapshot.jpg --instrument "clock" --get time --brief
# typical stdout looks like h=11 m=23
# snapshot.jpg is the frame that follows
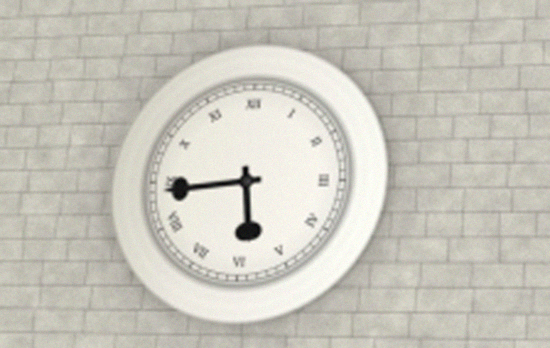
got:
h=5 m=44
